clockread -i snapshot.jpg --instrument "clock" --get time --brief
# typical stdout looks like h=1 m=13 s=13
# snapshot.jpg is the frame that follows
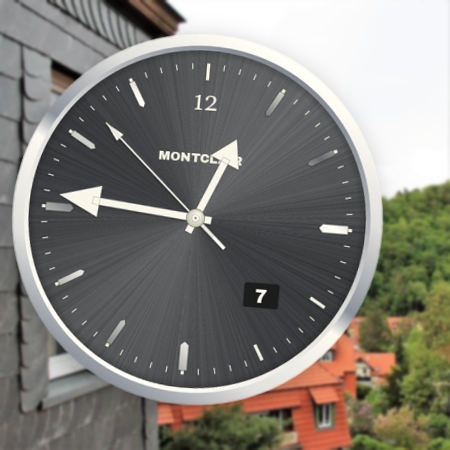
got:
h=12 m=45 s=52
